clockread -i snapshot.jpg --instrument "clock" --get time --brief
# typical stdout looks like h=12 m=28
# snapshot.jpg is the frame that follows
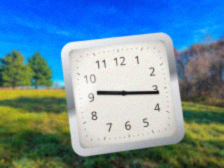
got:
h=9 m=16
